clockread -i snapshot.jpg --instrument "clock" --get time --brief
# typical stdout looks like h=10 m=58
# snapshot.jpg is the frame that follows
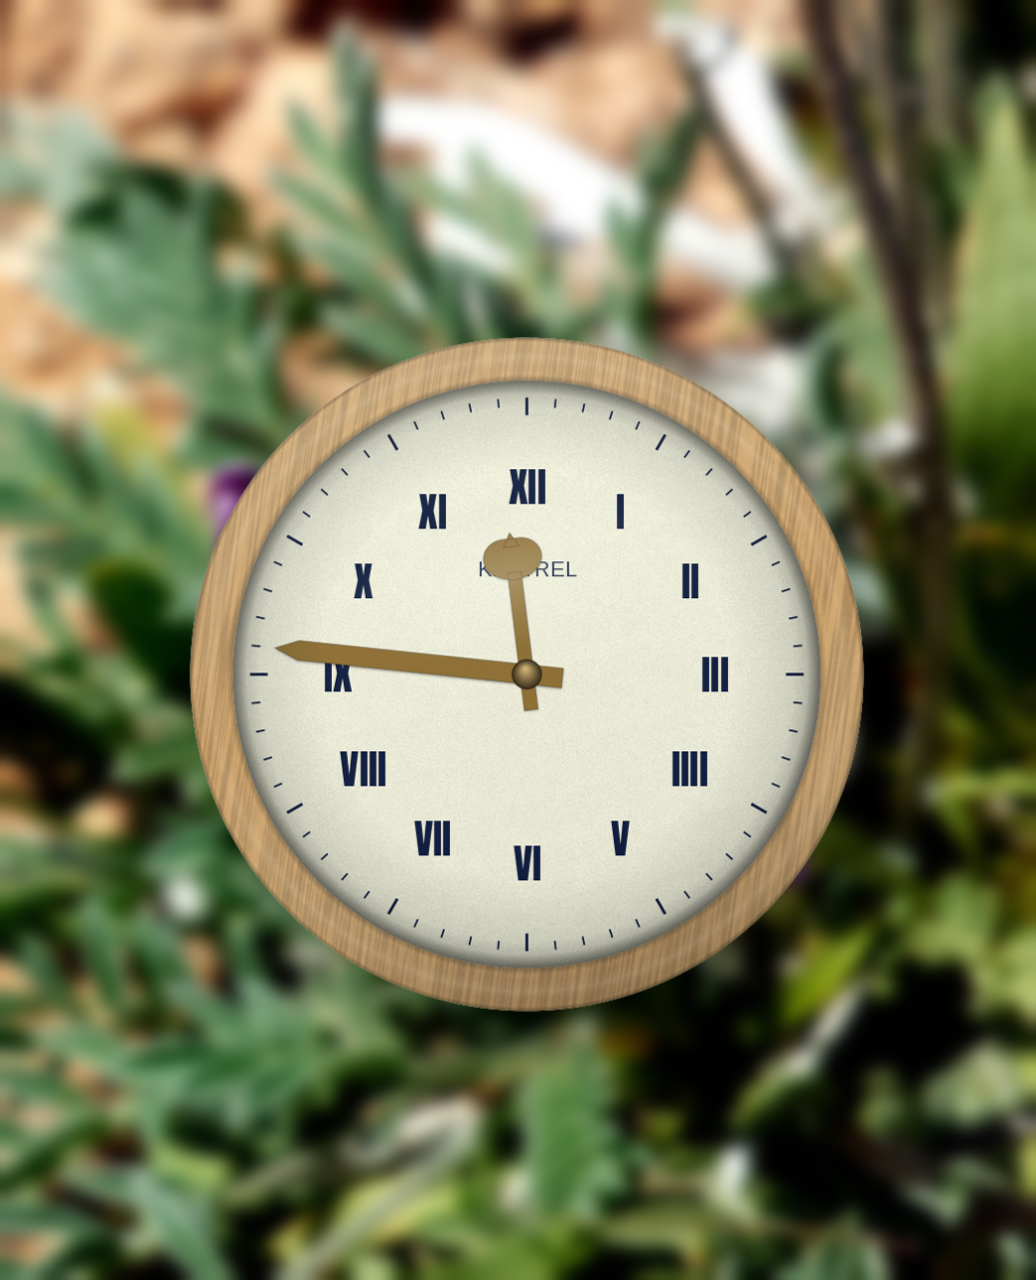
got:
h=11 m=46
